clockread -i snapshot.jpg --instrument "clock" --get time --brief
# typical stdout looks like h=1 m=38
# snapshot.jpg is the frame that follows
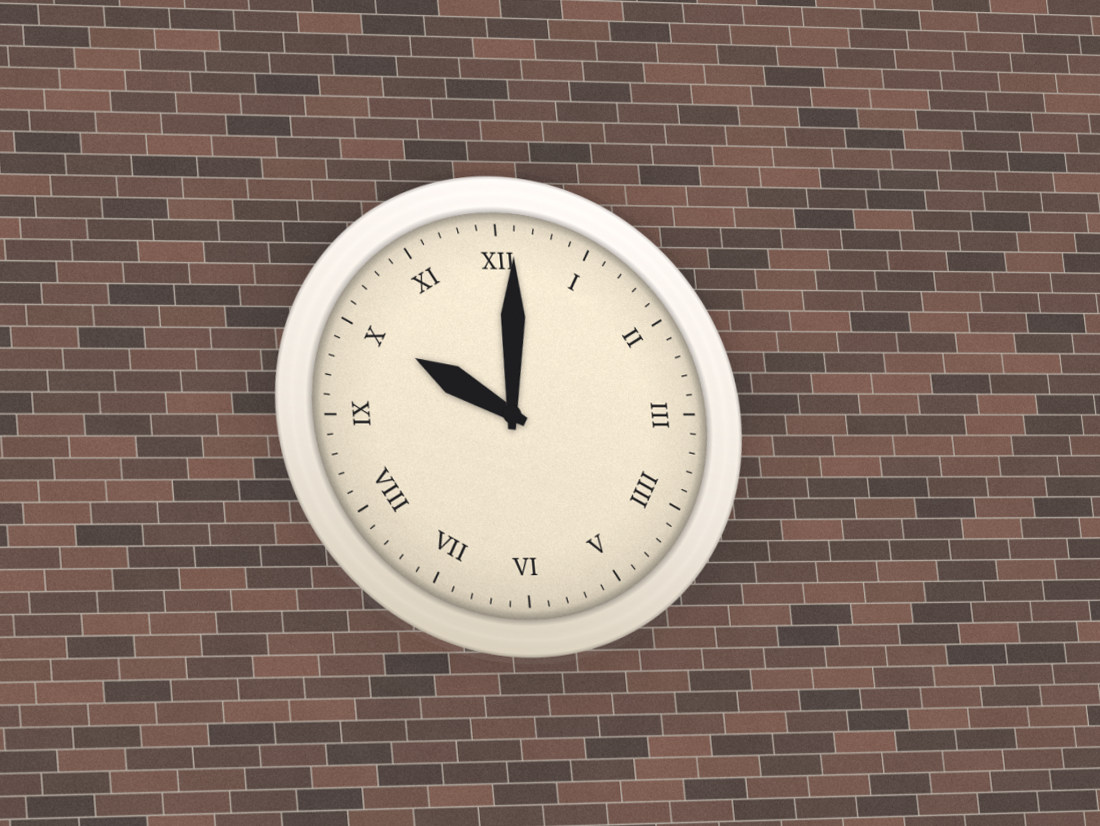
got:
h=10 m=1
